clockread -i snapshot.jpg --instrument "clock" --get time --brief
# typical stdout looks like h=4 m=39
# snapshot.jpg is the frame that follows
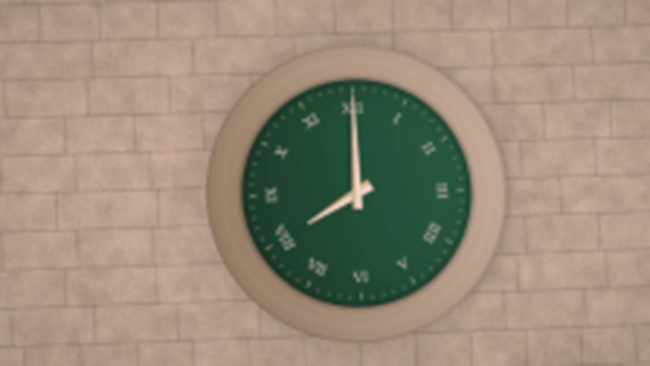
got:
h=8 m=0
